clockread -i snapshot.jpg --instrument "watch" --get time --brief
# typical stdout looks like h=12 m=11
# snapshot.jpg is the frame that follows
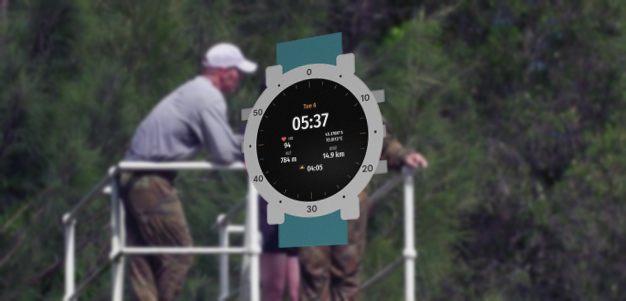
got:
h=5 m=37
